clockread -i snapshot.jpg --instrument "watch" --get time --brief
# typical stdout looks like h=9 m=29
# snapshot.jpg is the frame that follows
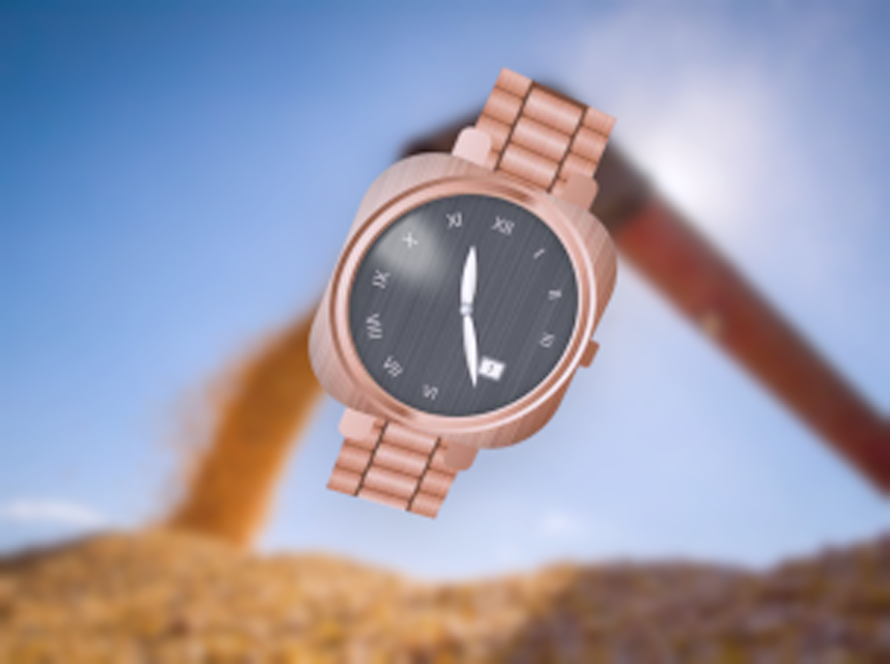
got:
h=11 m=25
